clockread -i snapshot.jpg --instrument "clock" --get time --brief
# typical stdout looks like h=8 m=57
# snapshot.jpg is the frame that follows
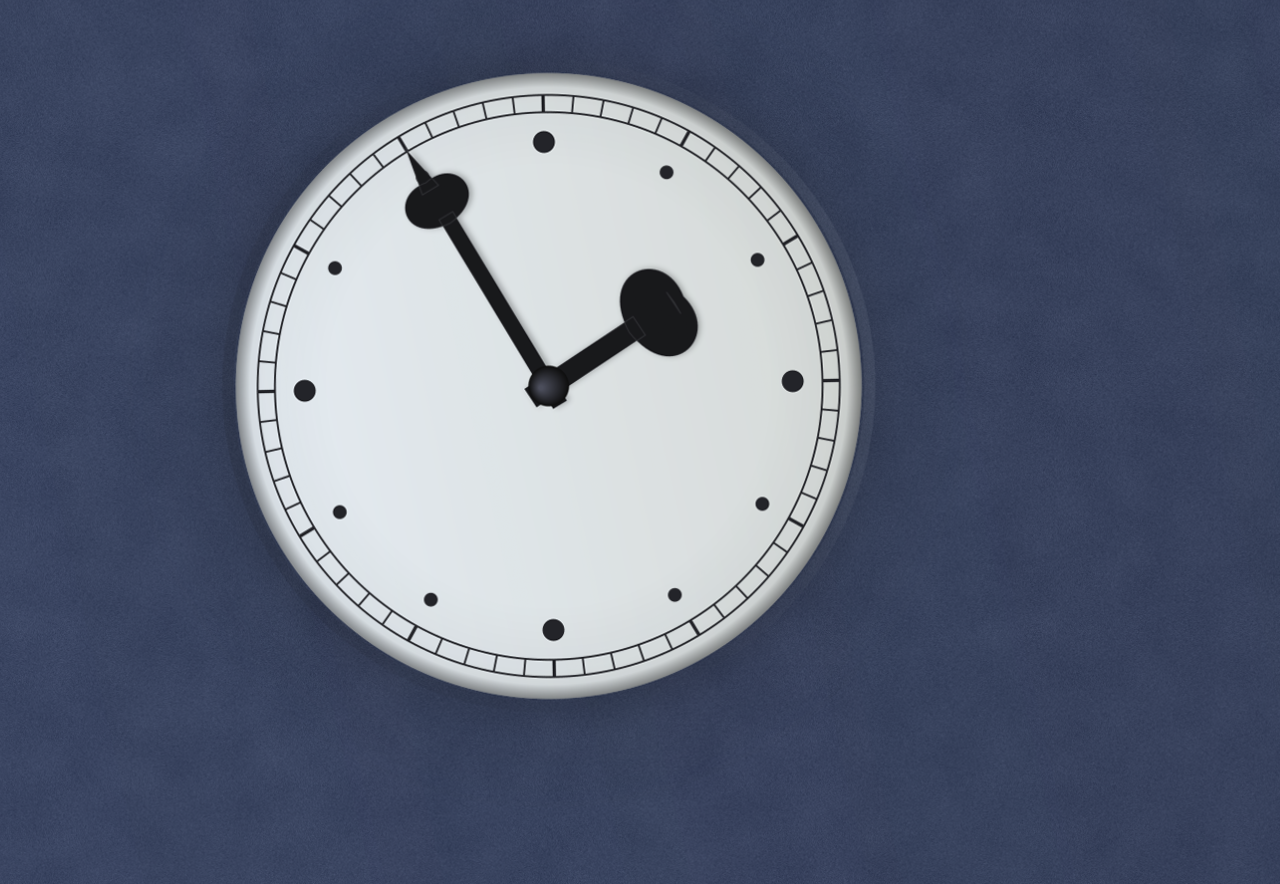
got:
h=1 m=55
